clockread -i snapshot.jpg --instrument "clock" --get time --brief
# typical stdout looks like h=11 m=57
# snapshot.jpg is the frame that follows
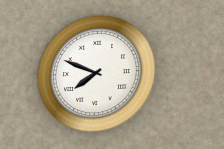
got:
h=7 m=49
